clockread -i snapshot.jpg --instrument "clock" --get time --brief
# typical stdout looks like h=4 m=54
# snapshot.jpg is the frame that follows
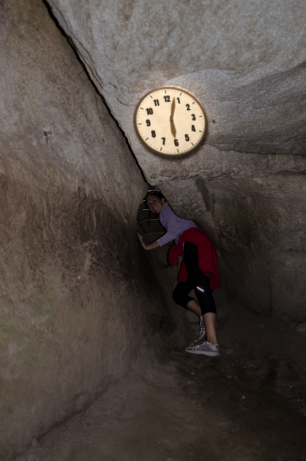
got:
h=6 m=3
